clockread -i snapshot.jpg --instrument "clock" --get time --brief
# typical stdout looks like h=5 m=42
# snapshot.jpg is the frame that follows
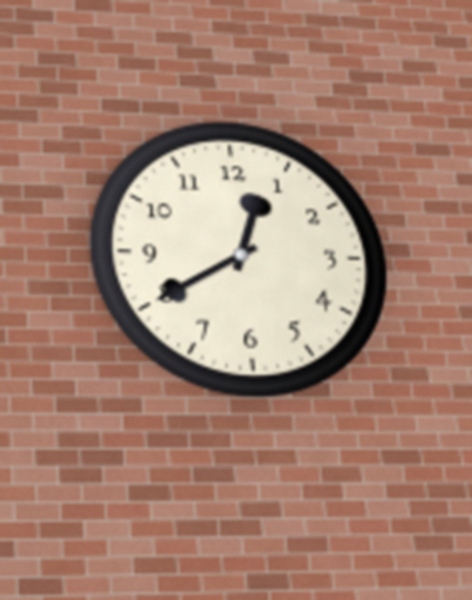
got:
h=12 m=40
